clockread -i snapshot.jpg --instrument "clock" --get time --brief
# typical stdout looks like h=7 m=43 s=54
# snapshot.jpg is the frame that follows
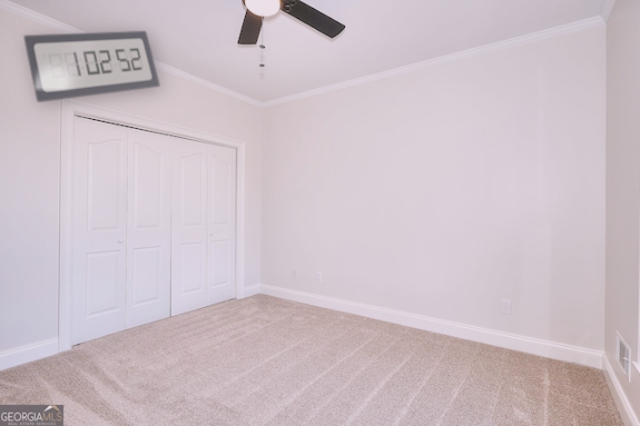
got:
h=1 m=2 s=52
